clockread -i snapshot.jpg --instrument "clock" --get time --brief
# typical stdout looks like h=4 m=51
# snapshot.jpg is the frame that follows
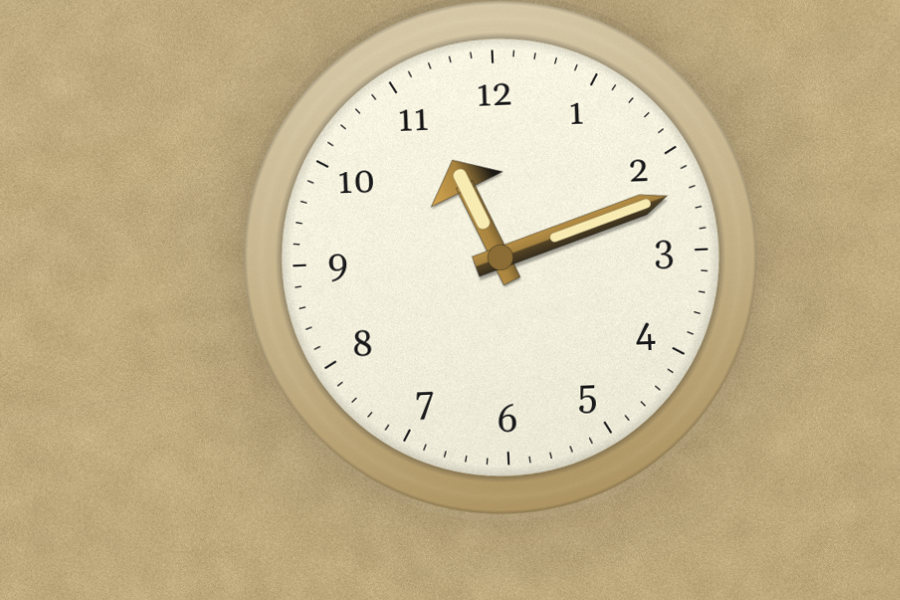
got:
h=11 m=12
